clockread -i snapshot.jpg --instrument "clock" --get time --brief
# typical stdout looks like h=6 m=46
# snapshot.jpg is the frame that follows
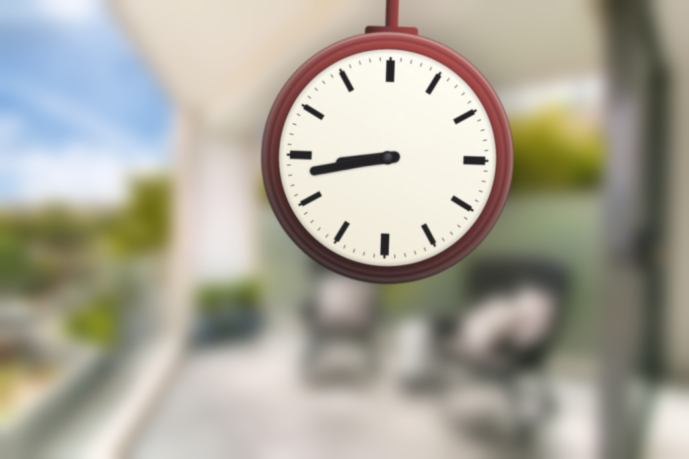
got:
h=8 m=43
